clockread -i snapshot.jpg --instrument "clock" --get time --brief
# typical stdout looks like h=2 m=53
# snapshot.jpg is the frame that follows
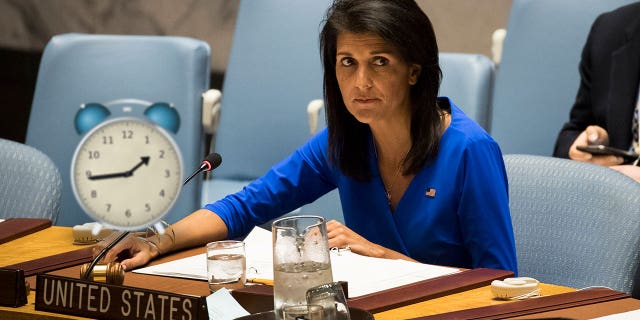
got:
h=1 m=44
